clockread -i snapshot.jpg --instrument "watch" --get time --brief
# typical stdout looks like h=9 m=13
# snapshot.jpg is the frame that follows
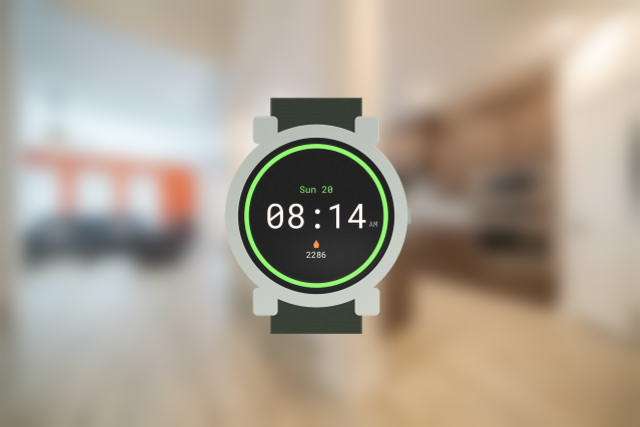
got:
h=8 m=14
